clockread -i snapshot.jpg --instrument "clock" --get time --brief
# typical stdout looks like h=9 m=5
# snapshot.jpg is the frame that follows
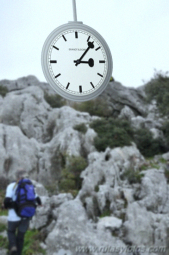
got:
h=3 m=7
